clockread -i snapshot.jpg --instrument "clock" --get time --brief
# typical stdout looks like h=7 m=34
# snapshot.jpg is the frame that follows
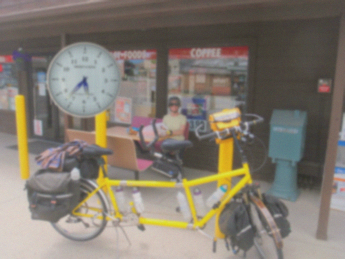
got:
h=5 m=37
